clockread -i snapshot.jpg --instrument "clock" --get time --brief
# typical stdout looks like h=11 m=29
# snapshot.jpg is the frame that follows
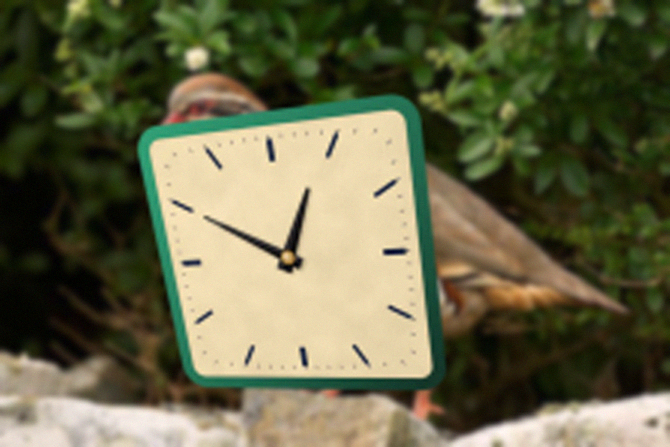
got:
h=12 m=50
